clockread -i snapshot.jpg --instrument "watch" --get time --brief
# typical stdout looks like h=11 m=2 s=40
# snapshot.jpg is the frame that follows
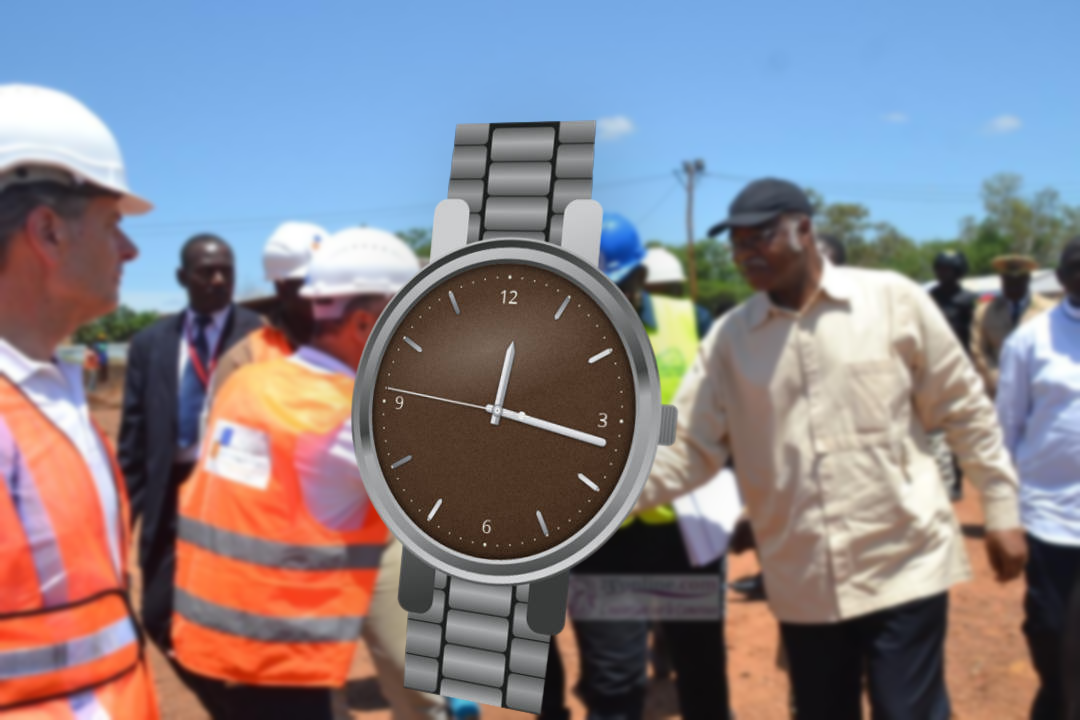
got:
h=12 m=16 s=46
